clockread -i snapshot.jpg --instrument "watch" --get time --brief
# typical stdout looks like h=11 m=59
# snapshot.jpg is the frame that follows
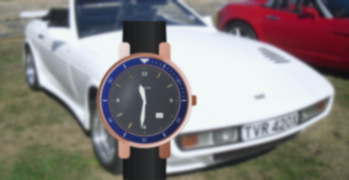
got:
h=11 m=31
